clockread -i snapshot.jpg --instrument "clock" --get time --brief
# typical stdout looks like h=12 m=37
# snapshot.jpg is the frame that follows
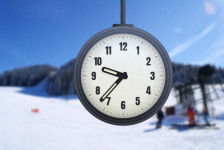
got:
h=9 m=37
